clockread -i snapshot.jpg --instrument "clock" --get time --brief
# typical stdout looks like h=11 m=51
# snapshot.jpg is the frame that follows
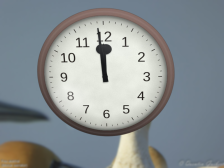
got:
h=11 m=59
